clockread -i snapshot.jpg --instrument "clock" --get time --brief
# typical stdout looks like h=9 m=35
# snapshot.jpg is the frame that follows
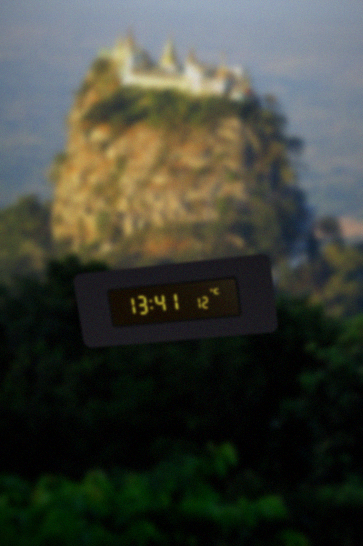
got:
h=13 m=41
